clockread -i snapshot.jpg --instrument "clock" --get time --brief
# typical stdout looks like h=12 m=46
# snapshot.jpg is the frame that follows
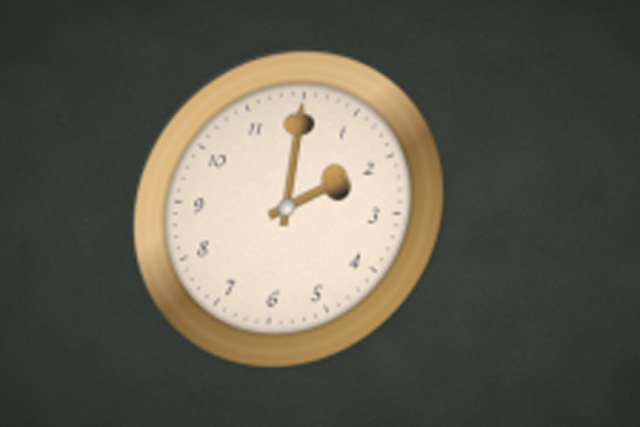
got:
h=2 m=0
